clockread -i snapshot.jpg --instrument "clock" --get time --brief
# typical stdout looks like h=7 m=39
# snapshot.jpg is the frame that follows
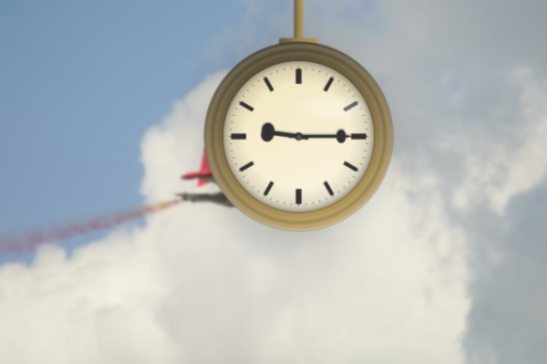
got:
h=9 m=15
